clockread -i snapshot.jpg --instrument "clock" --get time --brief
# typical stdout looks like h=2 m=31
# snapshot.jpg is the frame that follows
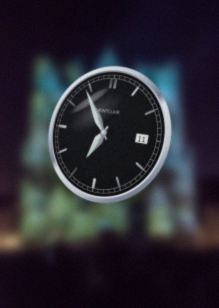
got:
h=6 m=54
